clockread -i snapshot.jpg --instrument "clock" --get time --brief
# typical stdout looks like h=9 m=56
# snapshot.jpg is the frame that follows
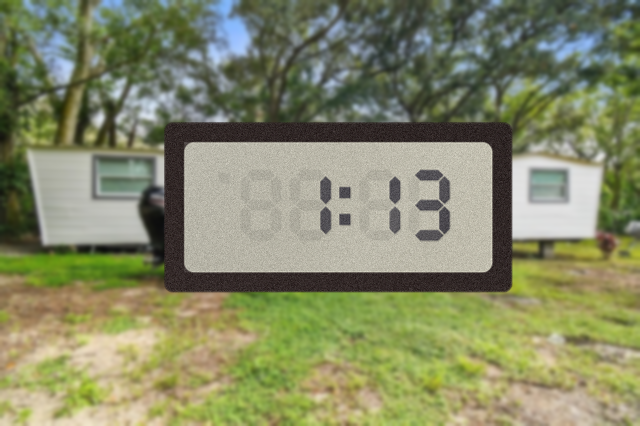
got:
h=1 m=13
